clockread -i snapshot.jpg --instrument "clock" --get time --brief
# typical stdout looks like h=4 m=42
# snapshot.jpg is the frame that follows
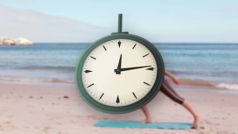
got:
h=12 m=14
